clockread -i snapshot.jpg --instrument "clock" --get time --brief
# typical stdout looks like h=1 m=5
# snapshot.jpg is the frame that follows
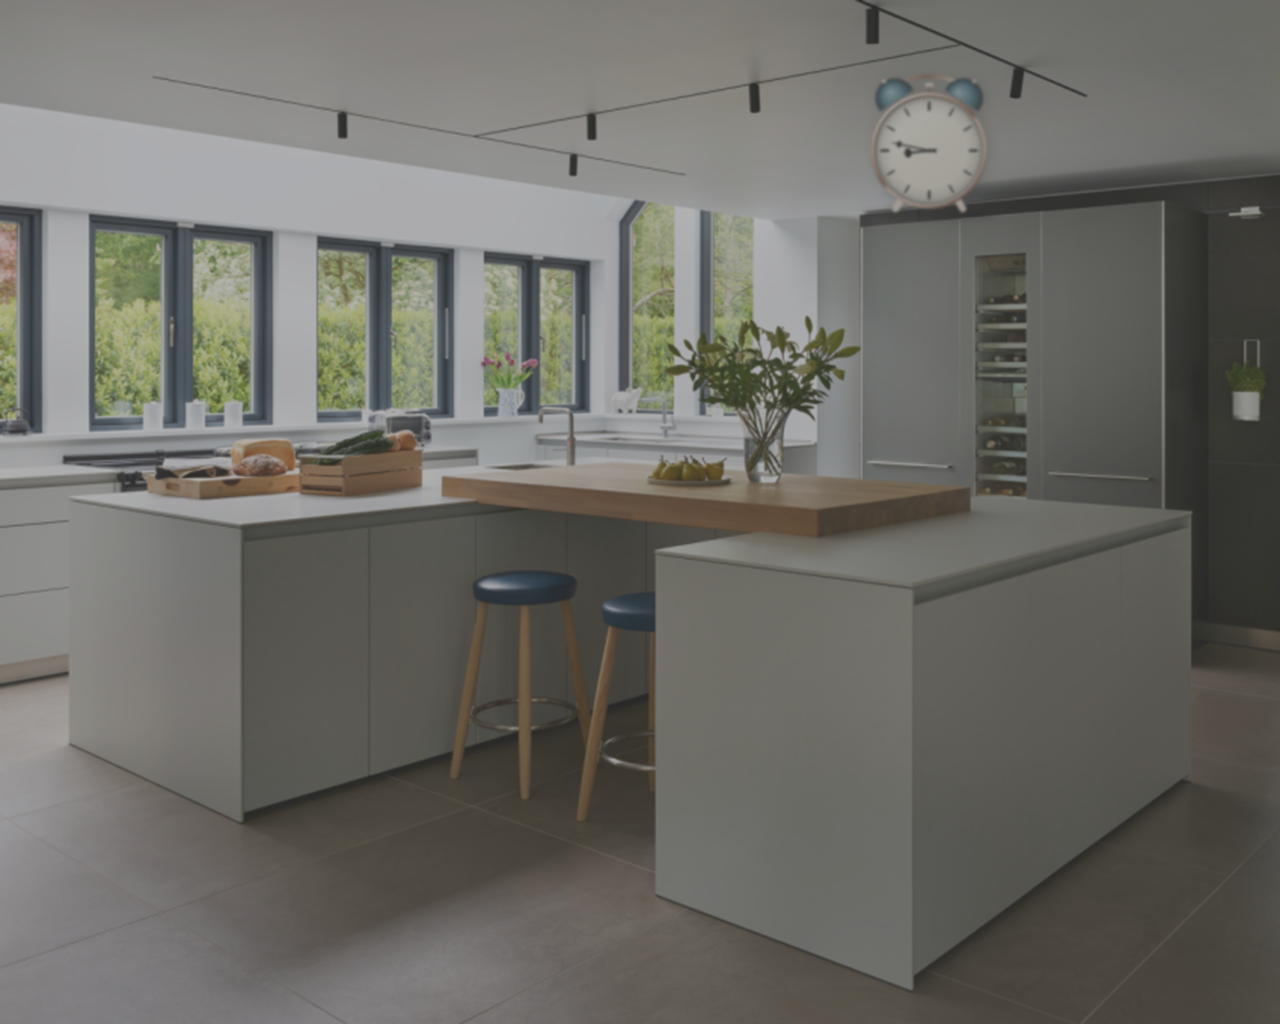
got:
h=8 m=47
